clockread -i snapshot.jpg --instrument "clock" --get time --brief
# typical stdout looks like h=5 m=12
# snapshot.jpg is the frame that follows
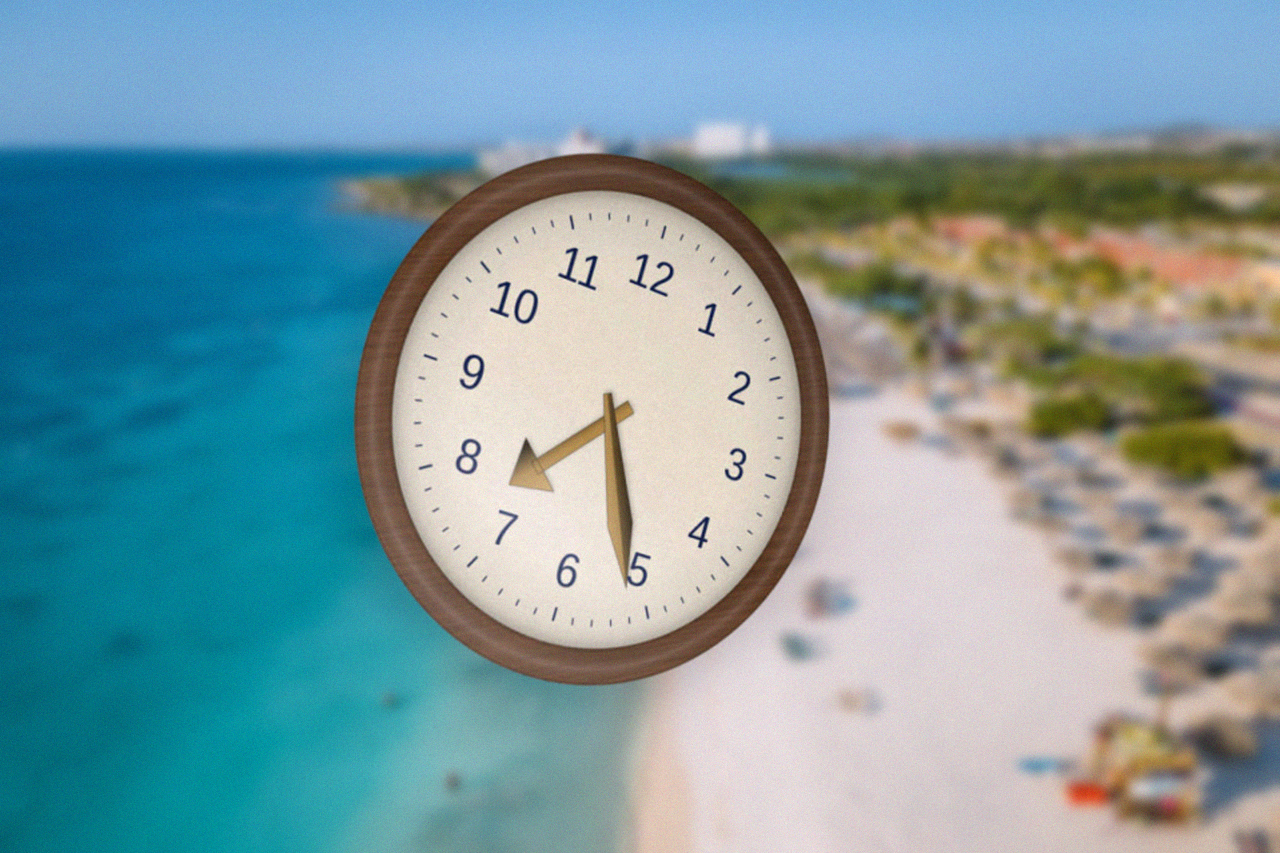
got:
h=7 m=26
